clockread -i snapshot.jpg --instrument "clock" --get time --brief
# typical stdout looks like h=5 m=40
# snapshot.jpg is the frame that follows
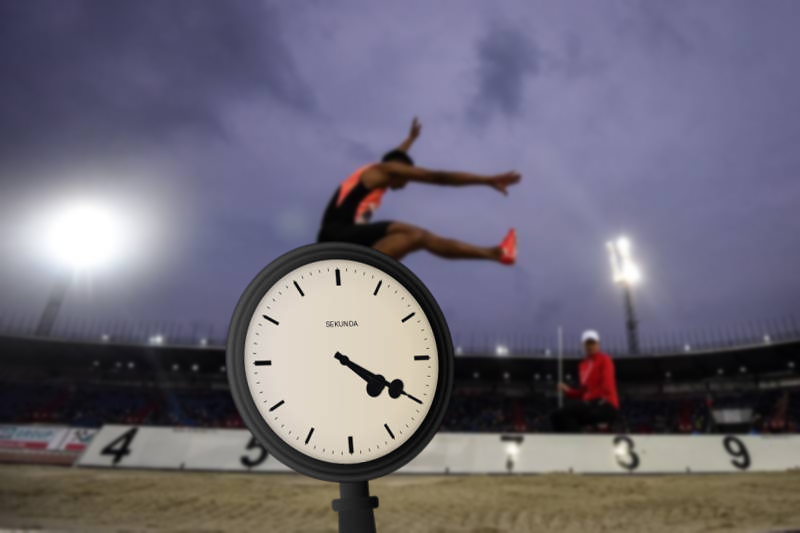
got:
h=4 m=20
